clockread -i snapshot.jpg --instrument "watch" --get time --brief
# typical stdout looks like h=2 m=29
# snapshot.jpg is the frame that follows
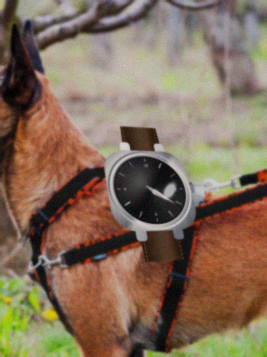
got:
h=4 m=21
